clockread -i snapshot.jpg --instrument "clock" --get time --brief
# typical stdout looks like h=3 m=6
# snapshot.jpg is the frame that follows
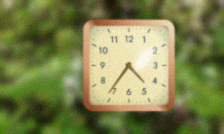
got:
h=4 m=36
